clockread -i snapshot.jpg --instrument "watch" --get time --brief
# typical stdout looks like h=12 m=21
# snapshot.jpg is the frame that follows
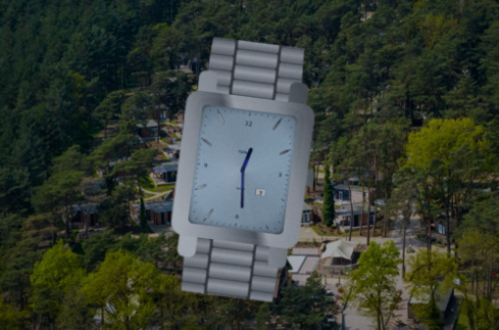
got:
h=12 m=29
